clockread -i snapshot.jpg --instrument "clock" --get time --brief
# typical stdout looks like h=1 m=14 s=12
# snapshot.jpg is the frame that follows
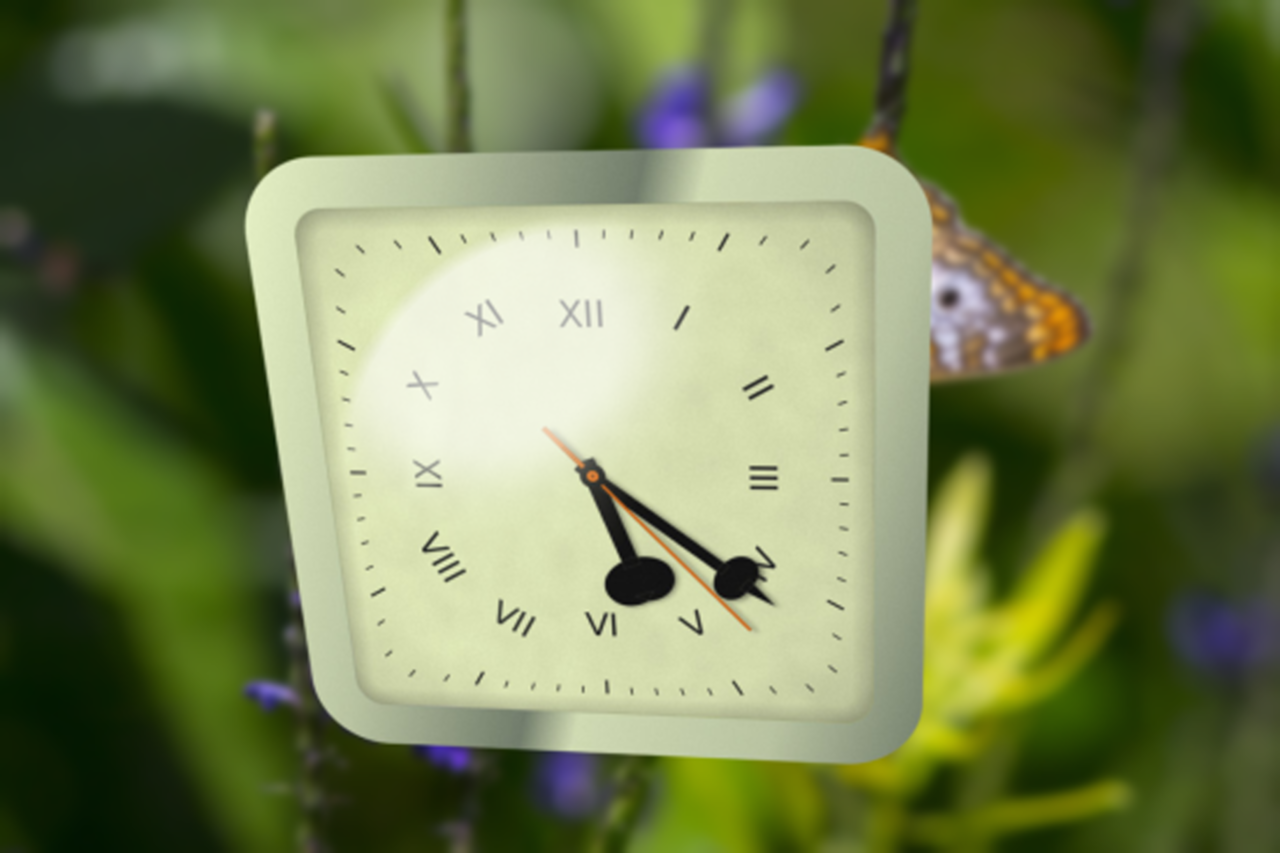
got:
h=5 m=21 s=23
